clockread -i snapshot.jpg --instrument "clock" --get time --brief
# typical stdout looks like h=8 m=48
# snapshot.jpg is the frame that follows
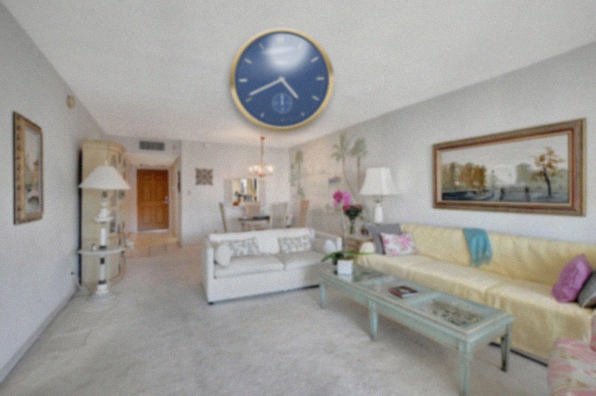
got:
h=4 m=41
